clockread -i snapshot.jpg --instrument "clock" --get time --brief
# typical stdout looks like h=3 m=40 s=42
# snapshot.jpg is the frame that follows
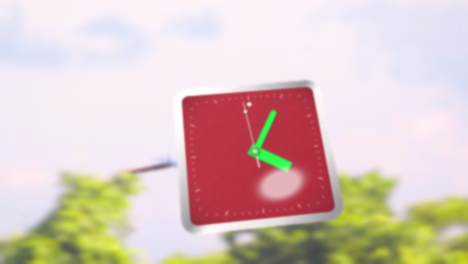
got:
h=4 m=4 s=59
